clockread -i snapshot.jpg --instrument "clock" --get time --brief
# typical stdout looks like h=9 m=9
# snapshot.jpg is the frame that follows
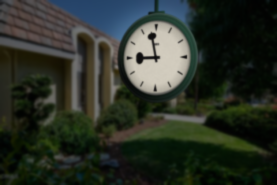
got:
h=8 m=58
